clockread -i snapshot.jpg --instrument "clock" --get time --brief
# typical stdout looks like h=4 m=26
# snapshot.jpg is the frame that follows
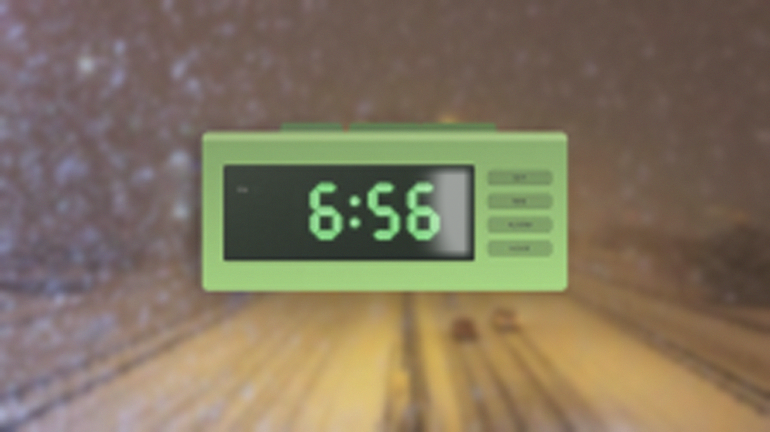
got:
h=6 m=56
